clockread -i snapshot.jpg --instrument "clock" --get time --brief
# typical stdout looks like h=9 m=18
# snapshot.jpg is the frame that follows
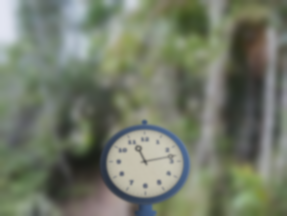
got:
h=11 m=13
